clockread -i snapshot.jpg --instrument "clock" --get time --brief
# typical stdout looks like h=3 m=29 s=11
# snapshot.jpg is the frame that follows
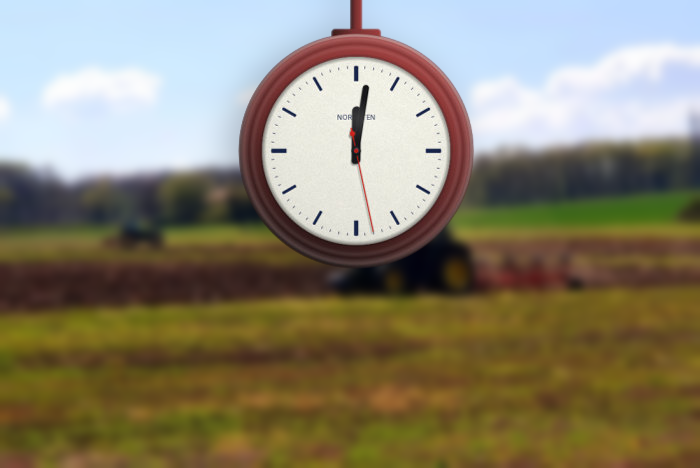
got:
h=12 m=1 s=28
